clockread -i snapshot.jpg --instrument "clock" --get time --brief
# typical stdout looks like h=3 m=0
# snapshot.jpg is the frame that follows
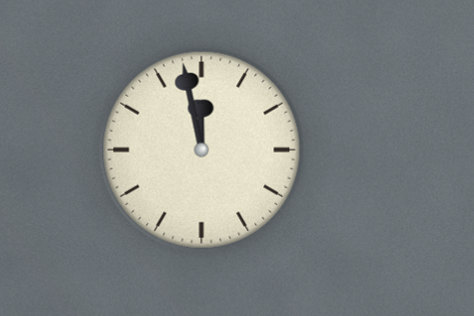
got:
h=11 m=58
